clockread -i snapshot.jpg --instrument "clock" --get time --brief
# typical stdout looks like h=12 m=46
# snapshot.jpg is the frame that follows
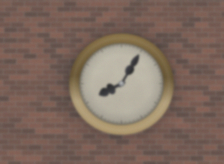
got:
h=8 m=5
